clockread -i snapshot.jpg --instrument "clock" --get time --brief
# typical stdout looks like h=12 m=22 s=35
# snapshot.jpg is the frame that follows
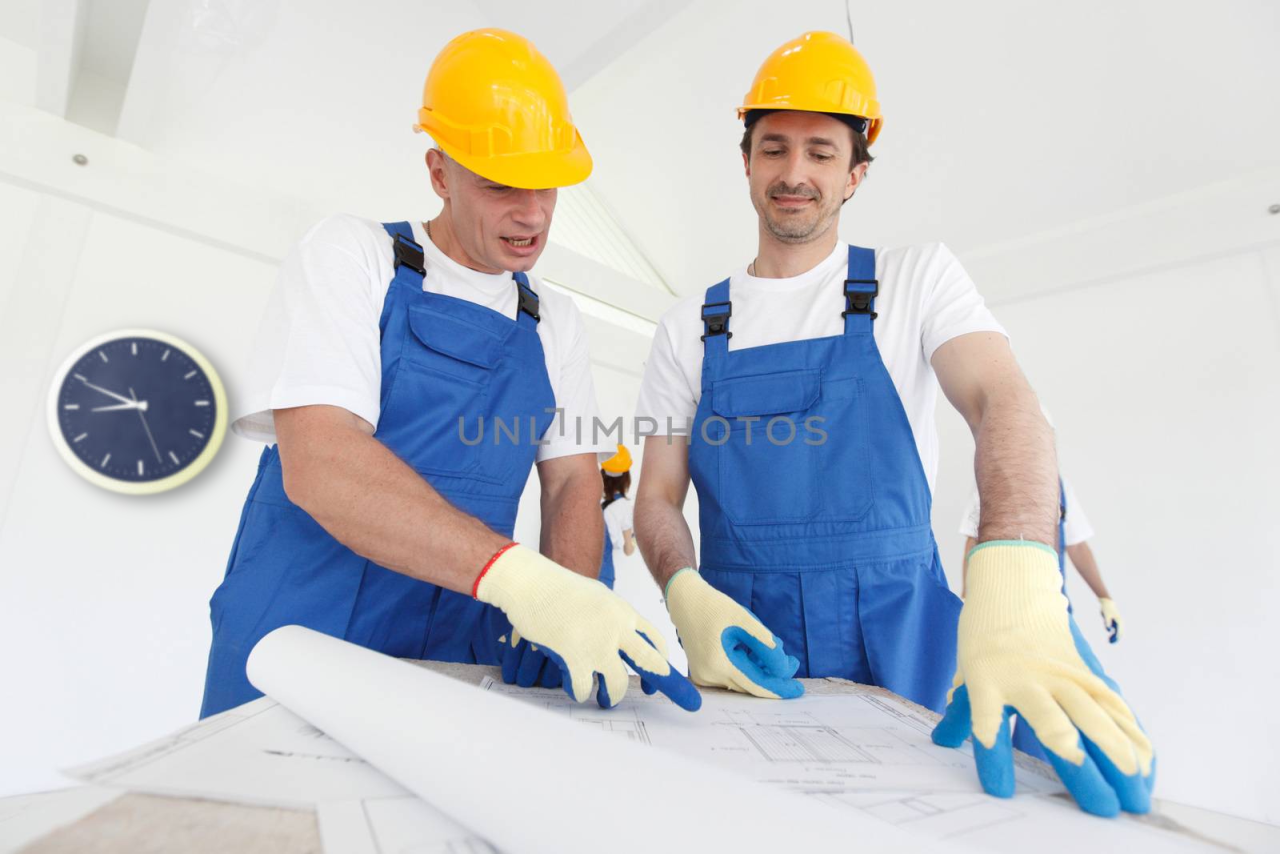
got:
h=8 m=49 s=27
